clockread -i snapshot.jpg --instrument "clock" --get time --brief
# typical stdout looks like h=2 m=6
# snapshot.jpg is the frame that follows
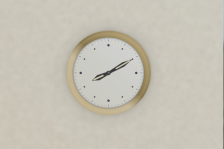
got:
h=8 m=10
